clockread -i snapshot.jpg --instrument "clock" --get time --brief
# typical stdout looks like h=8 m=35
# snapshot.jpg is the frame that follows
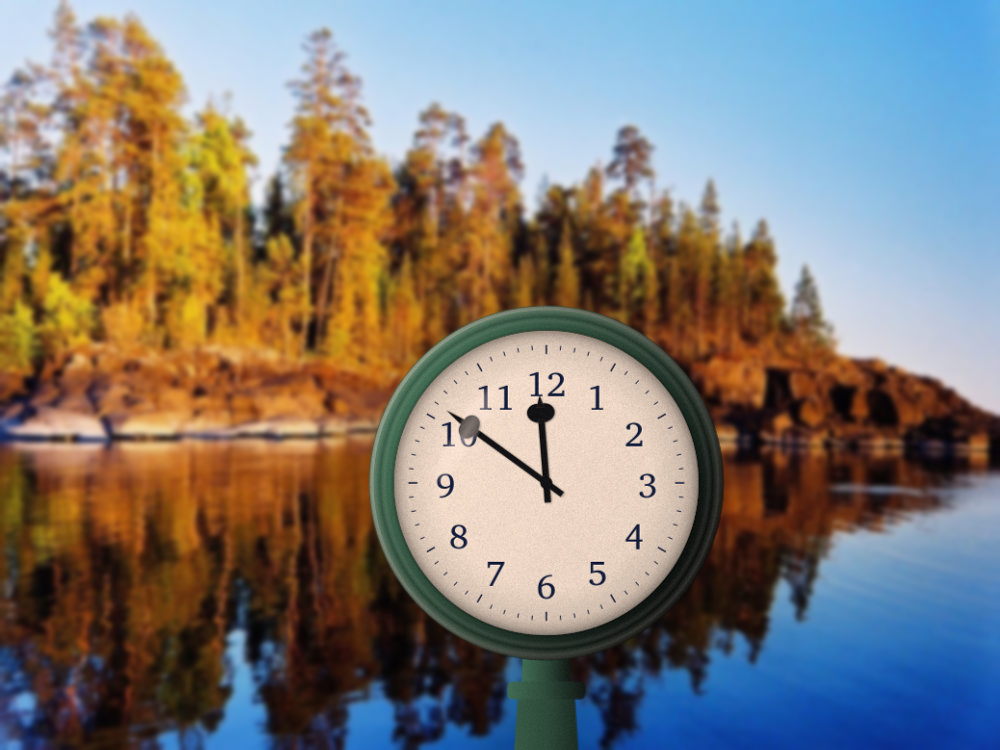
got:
h=11 m=51
